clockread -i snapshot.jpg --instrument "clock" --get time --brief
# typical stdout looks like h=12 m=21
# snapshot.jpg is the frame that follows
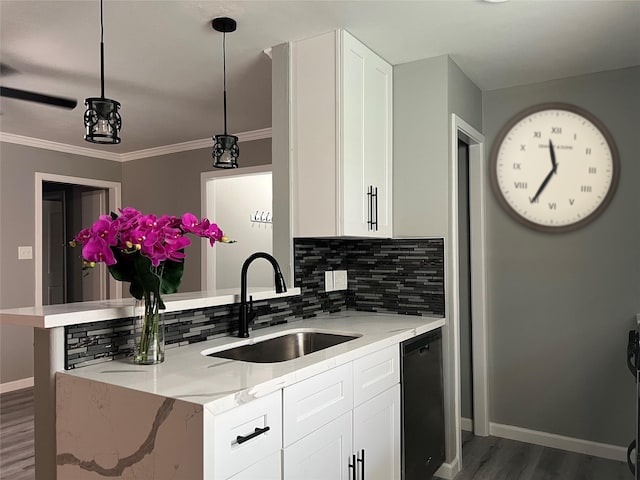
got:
h=11 m=35
